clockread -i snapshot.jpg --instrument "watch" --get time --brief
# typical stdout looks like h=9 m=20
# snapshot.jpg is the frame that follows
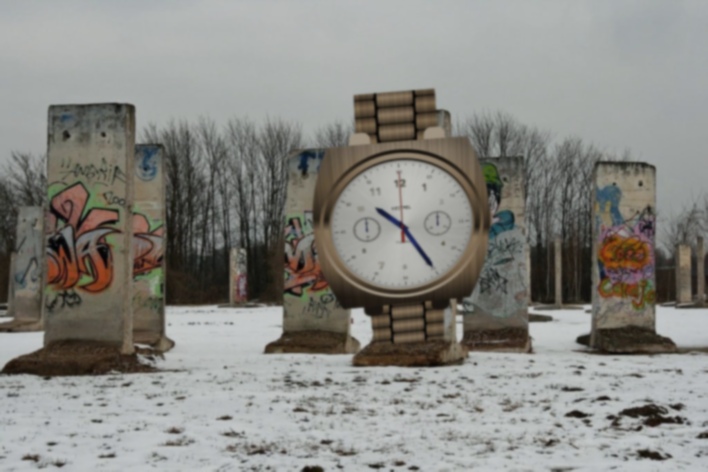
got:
h=10 m=25
